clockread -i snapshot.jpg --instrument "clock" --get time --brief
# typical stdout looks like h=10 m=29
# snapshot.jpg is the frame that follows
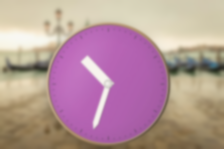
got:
h=10 m=33
